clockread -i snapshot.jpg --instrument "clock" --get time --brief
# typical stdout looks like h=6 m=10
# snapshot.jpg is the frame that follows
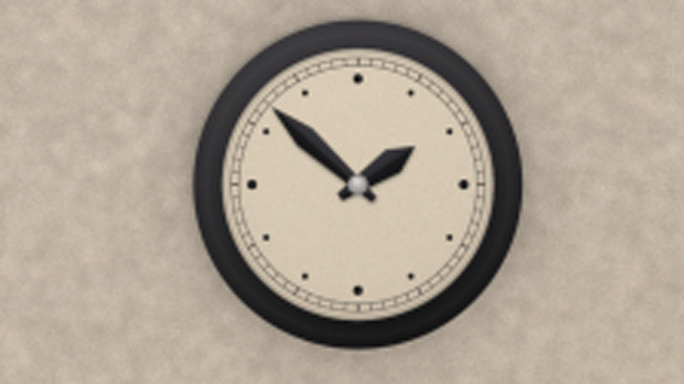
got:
h=1 m=52
